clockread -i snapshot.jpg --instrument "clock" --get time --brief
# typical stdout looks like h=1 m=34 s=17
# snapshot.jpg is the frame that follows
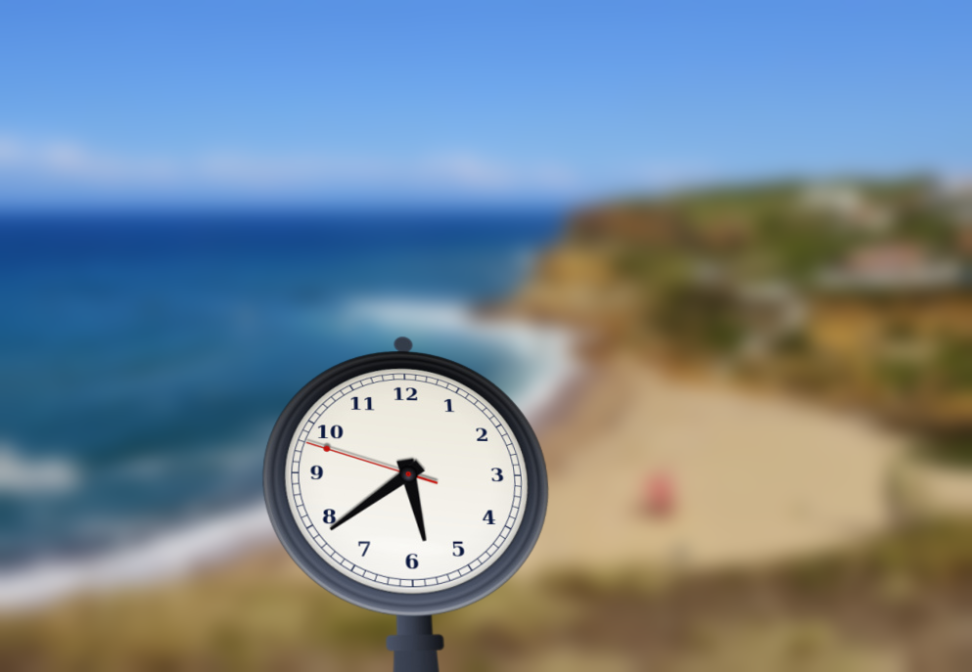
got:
h=5 m=38 s=48
